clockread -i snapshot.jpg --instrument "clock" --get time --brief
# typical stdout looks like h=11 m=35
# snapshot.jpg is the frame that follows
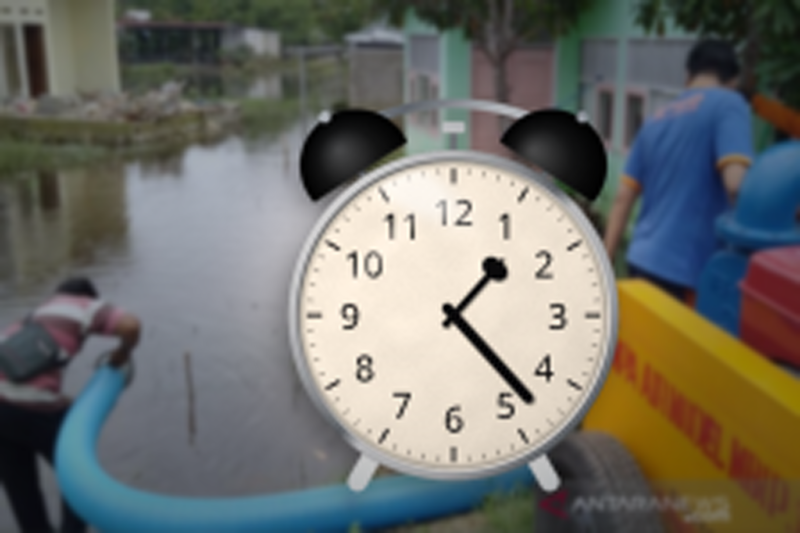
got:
h=1 m=23
